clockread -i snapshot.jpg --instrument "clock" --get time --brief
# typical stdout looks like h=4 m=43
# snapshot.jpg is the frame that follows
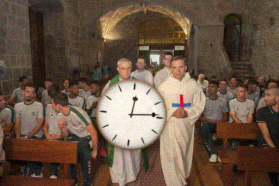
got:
h=12 m=14
